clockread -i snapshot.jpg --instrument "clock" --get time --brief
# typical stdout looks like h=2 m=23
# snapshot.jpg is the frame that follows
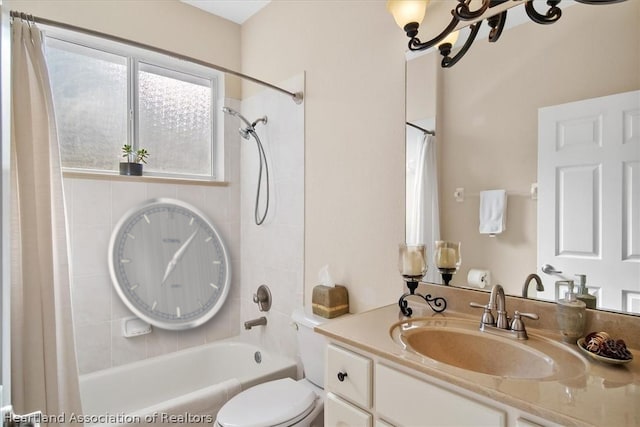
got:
h=7 m=7
